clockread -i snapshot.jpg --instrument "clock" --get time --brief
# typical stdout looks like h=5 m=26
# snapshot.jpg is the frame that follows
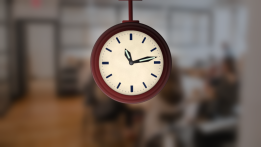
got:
h=11 m=13
